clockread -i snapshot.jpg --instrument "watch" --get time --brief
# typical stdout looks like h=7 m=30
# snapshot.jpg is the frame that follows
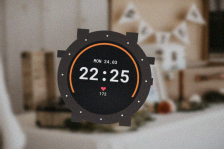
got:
h=22 m=25
